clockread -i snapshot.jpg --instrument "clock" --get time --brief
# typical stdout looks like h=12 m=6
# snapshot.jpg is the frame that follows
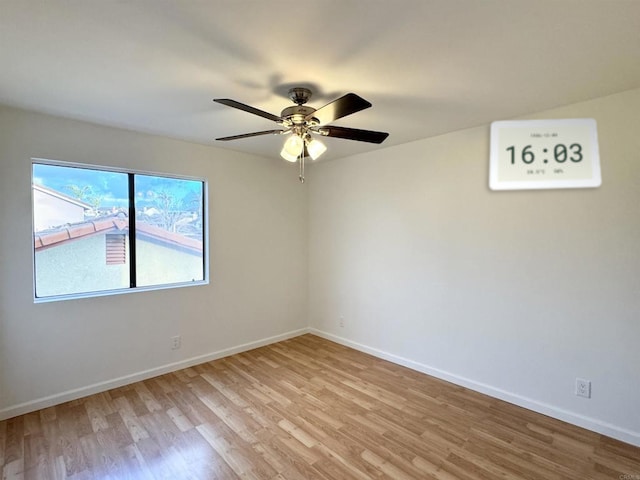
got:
h=16 m=3
